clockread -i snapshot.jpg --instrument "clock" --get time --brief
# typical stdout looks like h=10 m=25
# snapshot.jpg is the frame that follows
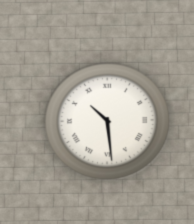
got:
h=10 m=29
